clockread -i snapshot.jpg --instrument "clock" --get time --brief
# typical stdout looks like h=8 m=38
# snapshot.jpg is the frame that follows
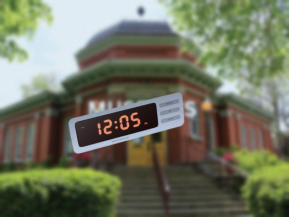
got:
h=12 m=5
